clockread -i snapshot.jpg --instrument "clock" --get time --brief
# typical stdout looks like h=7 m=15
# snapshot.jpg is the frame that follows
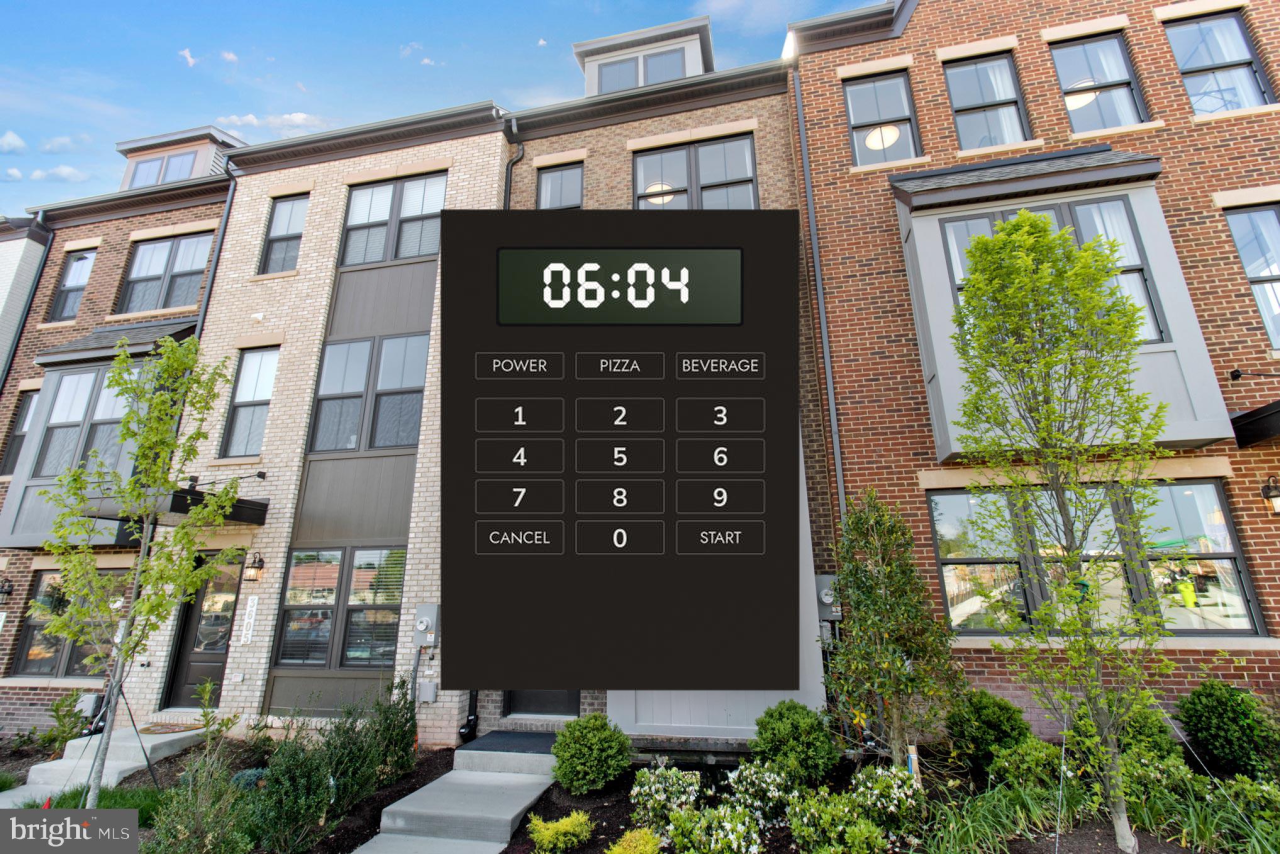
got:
h=6 m=4
